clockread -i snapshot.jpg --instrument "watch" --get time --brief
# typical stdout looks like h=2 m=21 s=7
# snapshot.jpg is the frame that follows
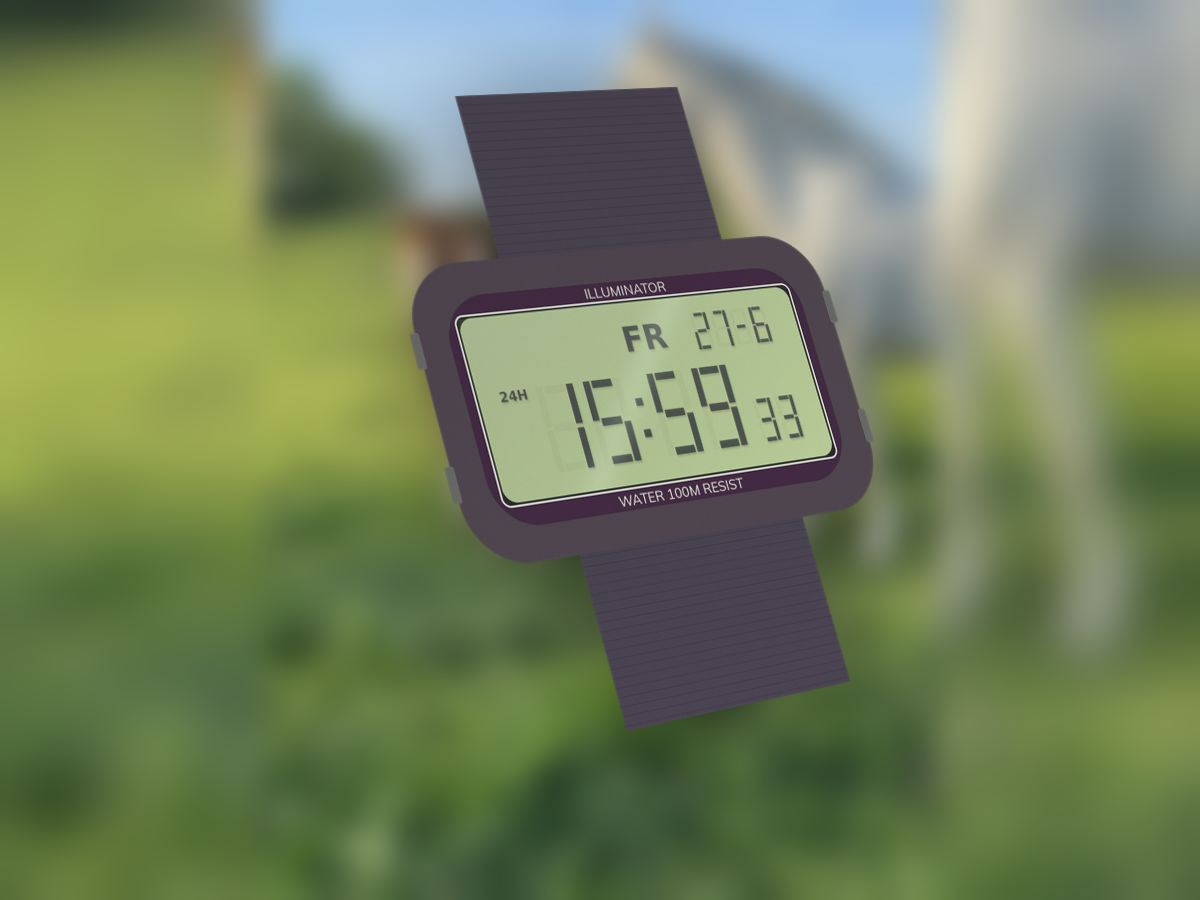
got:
h=15 m=59 s=33
